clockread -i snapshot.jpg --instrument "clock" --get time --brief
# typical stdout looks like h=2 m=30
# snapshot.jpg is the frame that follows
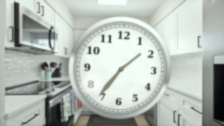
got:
h=1 m=36
